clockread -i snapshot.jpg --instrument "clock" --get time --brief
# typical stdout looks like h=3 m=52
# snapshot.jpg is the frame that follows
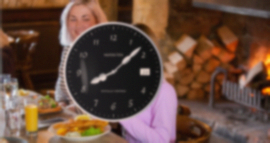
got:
h=8 m=8
